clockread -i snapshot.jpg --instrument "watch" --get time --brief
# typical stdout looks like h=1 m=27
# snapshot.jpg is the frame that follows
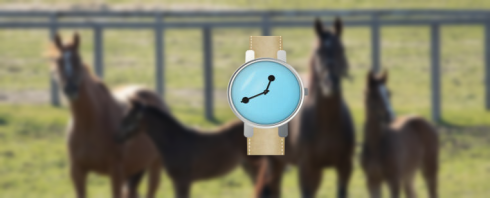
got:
h=12 m=41
